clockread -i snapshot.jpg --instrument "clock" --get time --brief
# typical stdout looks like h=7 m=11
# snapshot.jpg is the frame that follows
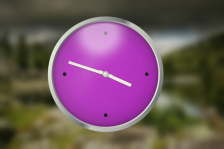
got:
h=3 m=48
